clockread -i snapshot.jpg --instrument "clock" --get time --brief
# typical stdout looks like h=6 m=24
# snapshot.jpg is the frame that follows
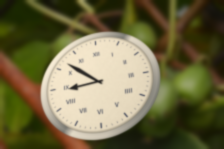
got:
h=8 m=52
